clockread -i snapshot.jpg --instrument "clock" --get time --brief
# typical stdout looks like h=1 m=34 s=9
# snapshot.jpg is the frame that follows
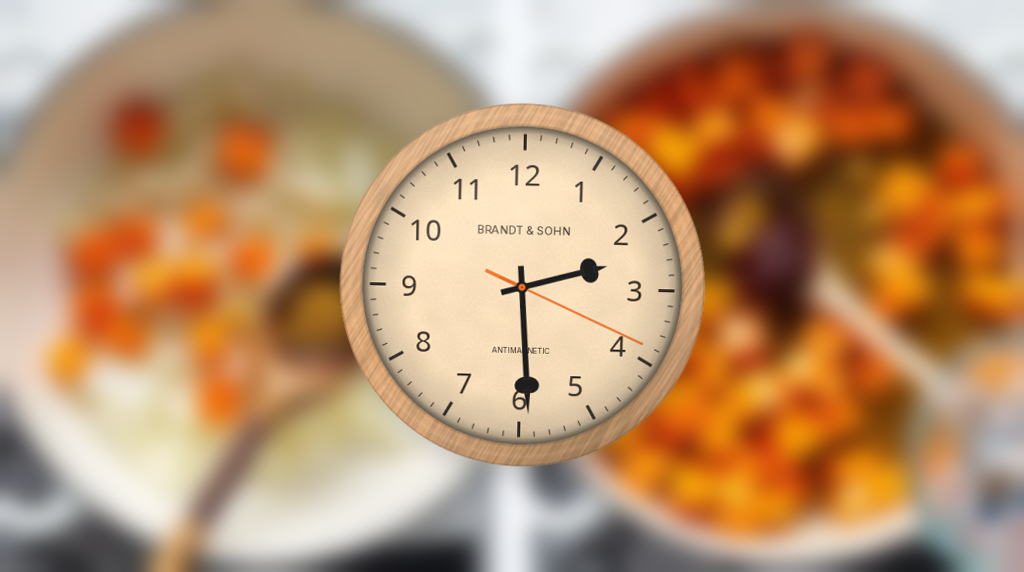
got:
h=2 m=29 s=19
